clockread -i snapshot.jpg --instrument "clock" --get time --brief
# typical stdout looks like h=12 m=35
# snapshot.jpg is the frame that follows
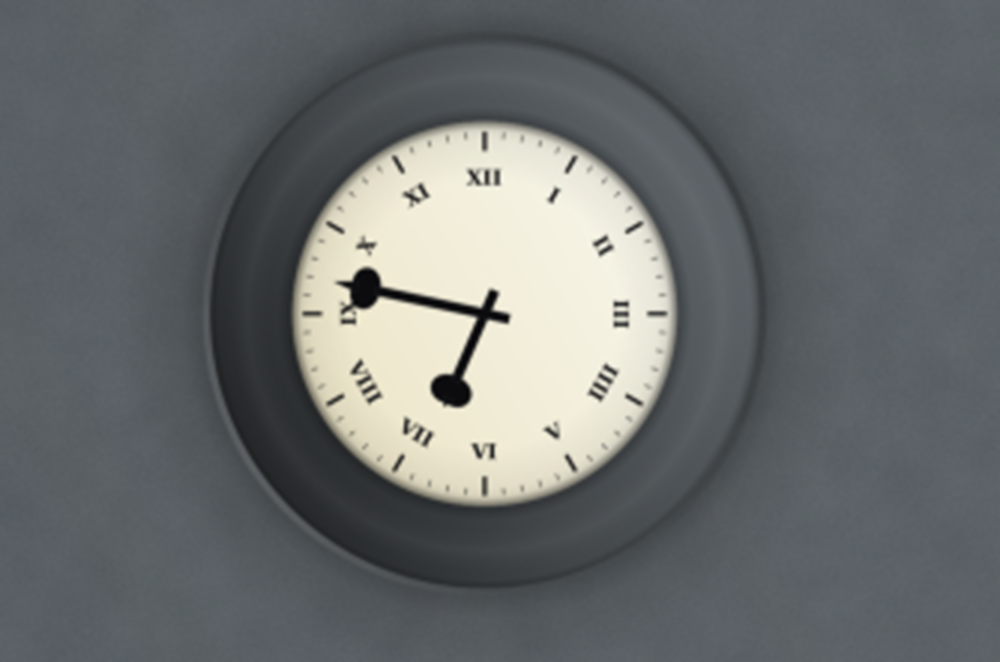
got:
h=6 m=47
